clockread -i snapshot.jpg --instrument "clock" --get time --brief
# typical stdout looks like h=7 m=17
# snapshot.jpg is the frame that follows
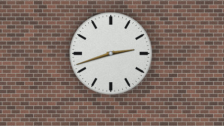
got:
h=2 m=42
